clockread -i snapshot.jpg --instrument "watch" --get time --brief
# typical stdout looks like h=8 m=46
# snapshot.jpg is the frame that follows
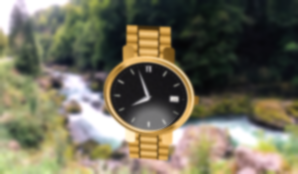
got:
h=7 m=57
